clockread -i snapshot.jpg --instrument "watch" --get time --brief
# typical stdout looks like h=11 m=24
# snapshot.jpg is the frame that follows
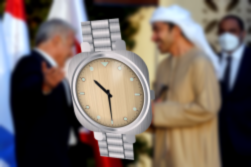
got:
h=10 m=30
